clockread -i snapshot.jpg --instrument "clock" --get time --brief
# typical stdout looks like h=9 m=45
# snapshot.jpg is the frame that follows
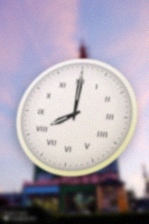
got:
h=8 m=0
